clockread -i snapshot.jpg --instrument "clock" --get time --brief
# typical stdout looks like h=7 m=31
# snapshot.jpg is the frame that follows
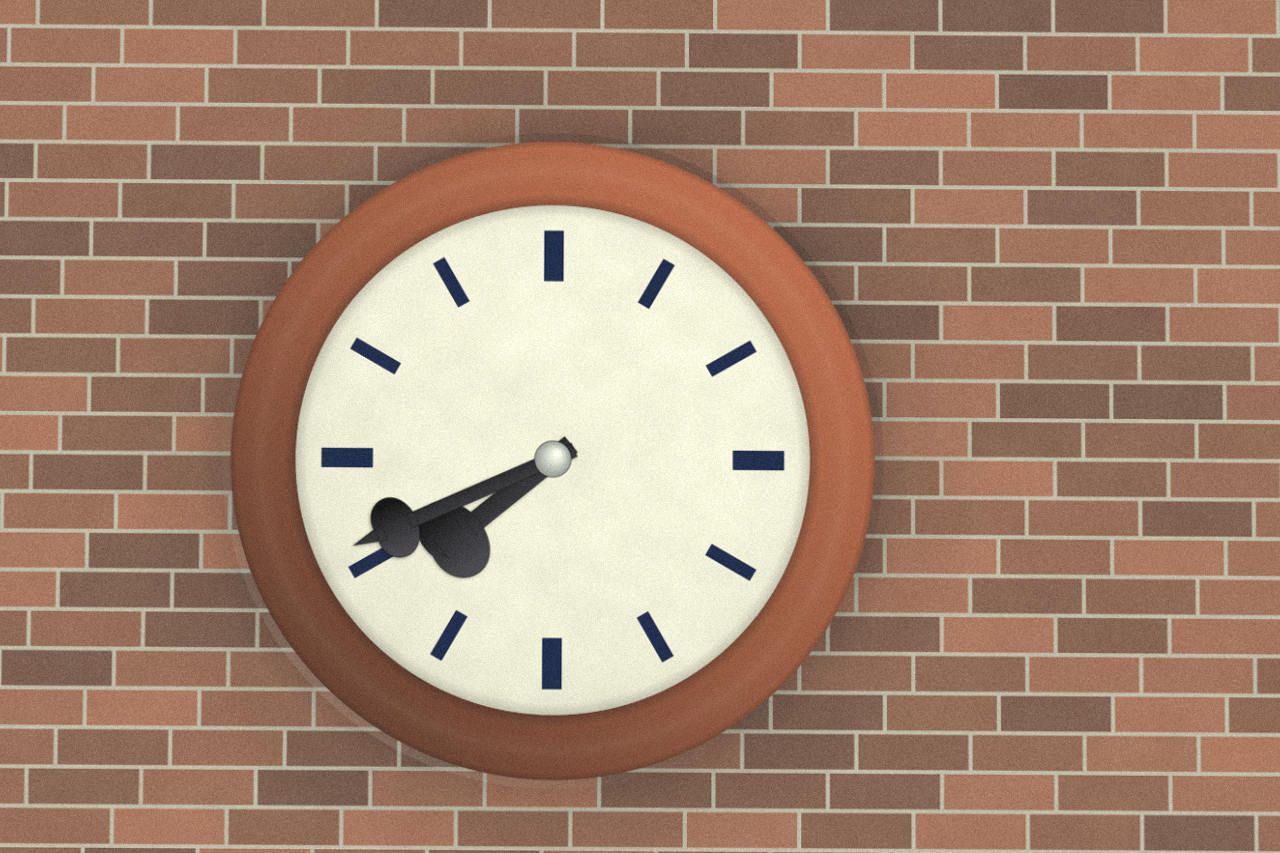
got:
h=7 m=41
